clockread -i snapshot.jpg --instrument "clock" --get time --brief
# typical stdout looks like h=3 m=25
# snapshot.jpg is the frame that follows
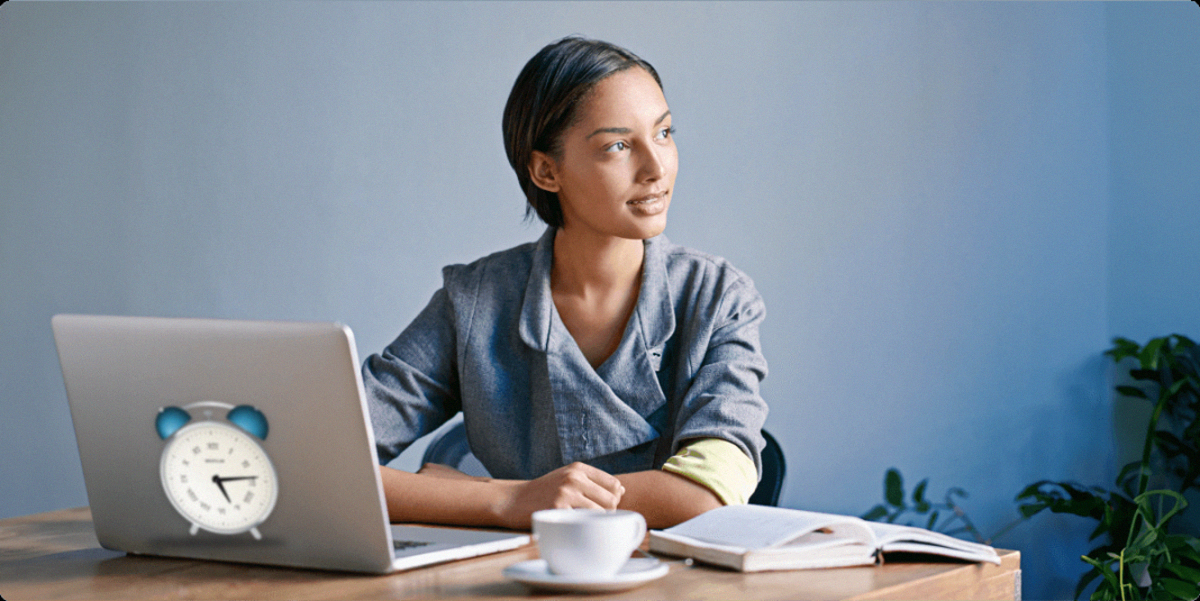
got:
h=5 m=14
